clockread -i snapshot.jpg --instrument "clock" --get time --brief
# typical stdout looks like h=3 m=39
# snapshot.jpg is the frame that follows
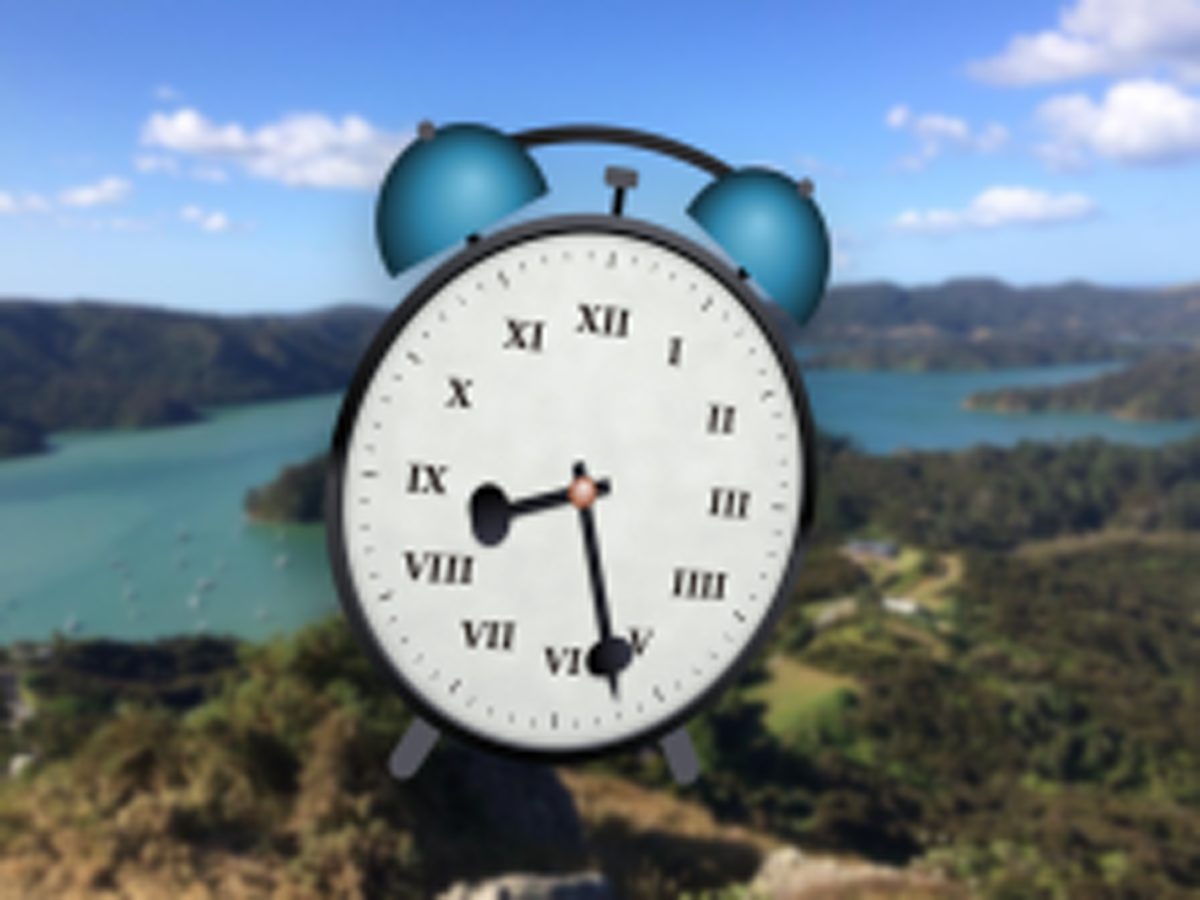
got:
h=8 m=27
